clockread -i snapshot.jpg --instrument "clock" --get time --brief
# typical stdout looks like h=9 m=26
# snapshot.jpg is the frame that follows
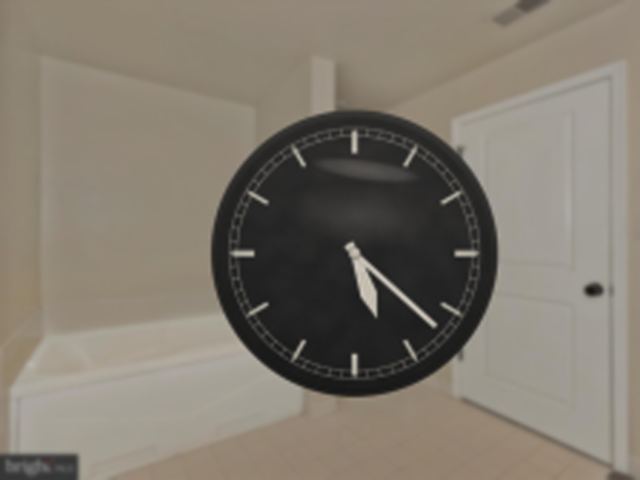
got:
h=5 m=22
